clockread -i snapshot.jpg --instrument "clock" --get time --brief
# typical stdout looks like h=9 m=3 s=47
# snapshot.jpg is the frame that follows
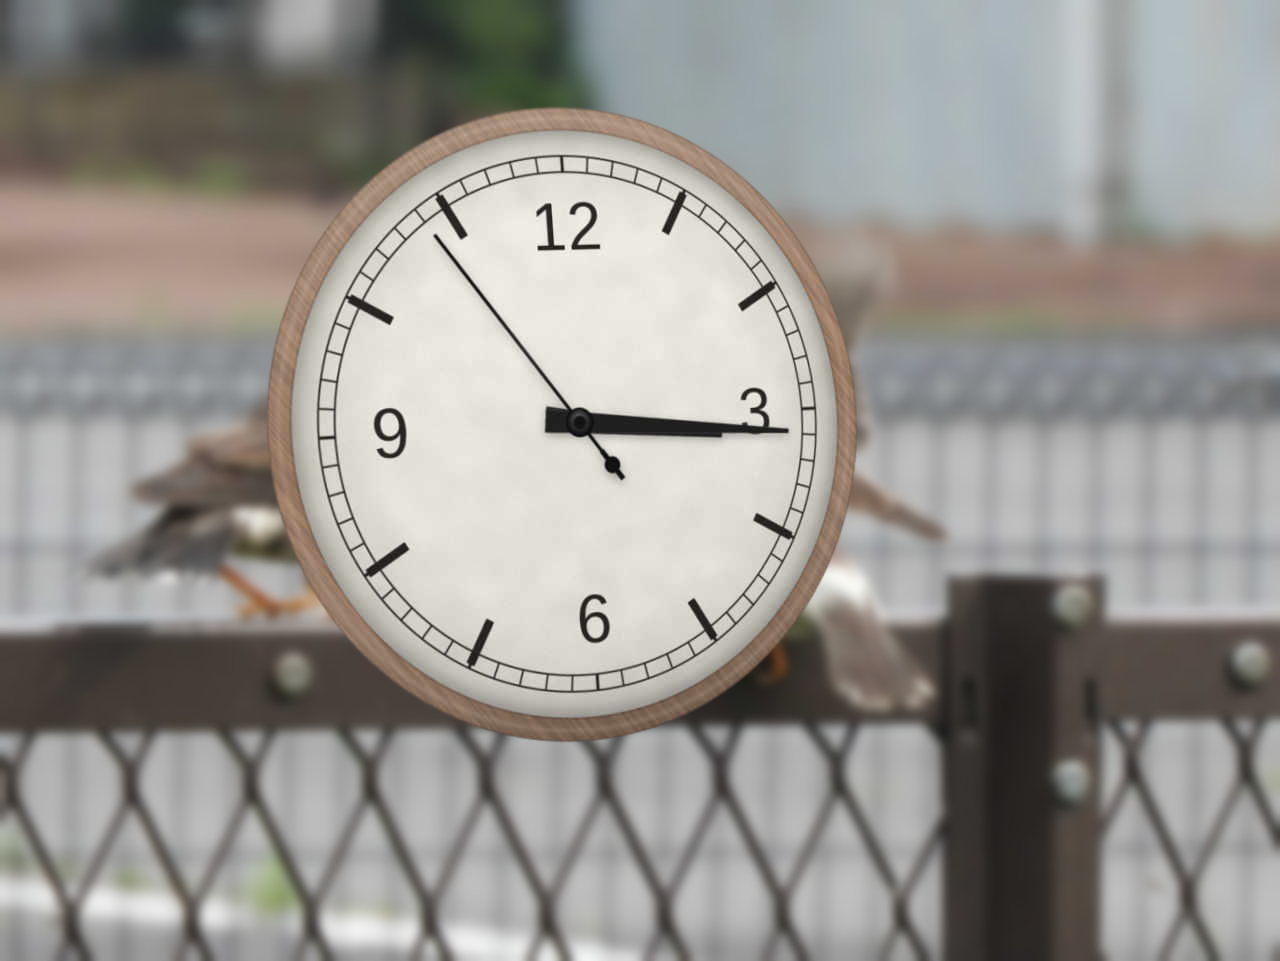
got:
h=3 m=15 s=54
